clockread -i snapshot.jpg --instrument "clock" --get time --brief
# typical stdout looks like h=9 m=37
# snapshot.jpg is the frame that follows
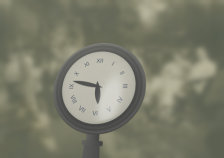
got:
h=5 m=47
